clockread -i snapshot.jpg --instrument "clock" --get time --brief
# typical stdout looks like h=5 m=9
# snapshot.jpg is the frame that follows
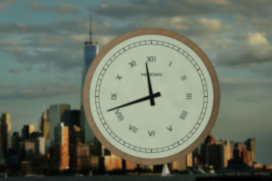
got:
h=11 m=42
